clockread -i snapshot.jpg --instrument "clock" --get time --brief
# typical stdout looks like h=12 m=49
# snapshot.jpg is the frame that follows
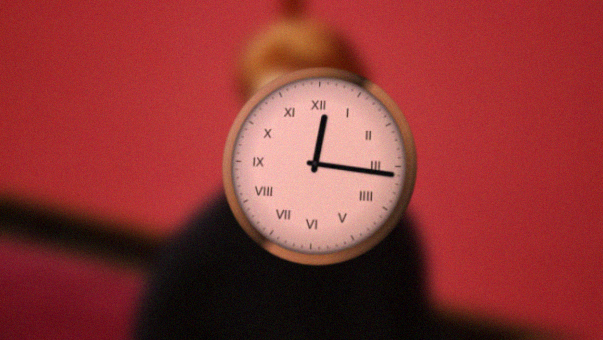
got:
h=12 m=16
